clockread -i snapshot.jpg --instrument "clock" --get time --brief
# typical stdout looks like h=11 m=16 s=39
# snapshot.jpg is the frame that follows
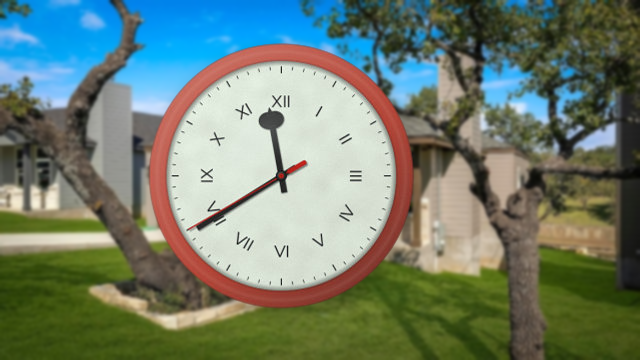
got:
h=11 m=39 s=40
